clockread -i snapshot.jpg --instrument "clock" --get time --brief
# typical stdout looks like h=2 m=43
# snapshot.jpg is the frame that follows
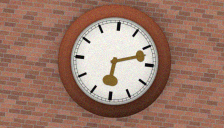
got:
h=6 m=12
